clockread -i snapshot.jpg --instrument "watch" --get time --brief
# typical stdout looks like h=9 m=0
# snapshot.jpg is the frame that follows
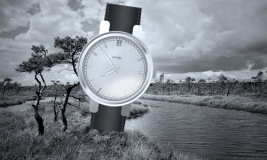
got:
h=7 m=53
